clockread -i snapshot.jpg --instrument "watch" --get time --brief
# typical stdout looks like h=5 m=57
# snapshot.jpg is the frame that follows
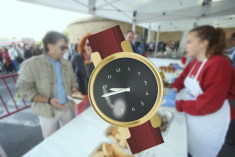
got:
h=9 m=46
